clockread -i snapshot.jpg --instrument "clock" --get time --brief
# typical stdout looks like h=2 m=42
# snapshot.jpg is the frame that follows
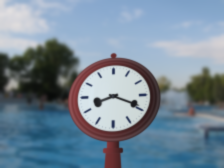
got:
h=8 m=19
